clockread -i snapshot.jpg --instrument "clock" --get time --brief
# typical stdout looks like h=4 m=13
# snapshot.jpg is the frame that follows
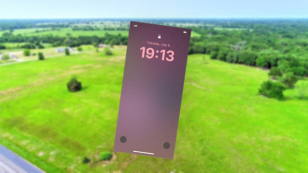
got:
h=19 m=13
